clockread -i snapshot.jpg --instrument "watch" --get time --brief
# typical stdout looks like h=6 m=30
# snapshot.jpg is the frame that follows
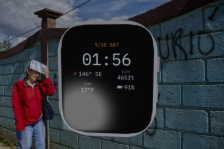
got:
h=1 m=56
